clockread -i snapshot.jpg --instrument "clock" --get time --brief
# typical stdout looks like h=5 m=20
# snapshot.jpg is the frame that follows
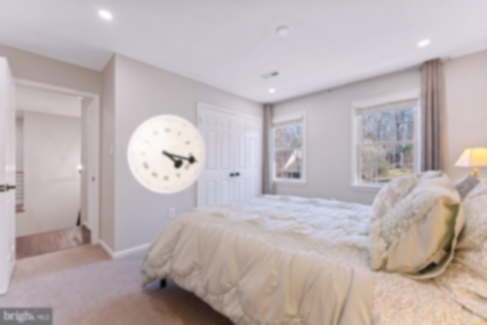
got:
h=4 m=17
